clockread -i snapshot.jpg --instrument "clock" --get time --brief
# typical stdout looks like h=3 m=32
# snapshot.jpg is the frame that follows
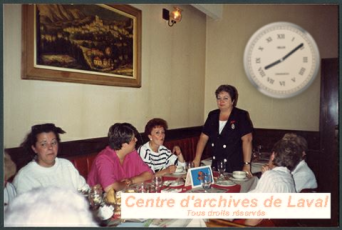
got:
h=8 m=9
